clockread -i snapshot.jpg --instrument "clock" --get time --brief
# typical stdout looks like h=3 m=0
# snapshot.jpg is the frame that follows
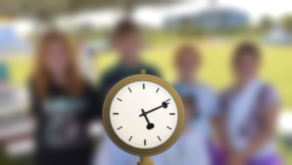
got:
h=5 m=11
